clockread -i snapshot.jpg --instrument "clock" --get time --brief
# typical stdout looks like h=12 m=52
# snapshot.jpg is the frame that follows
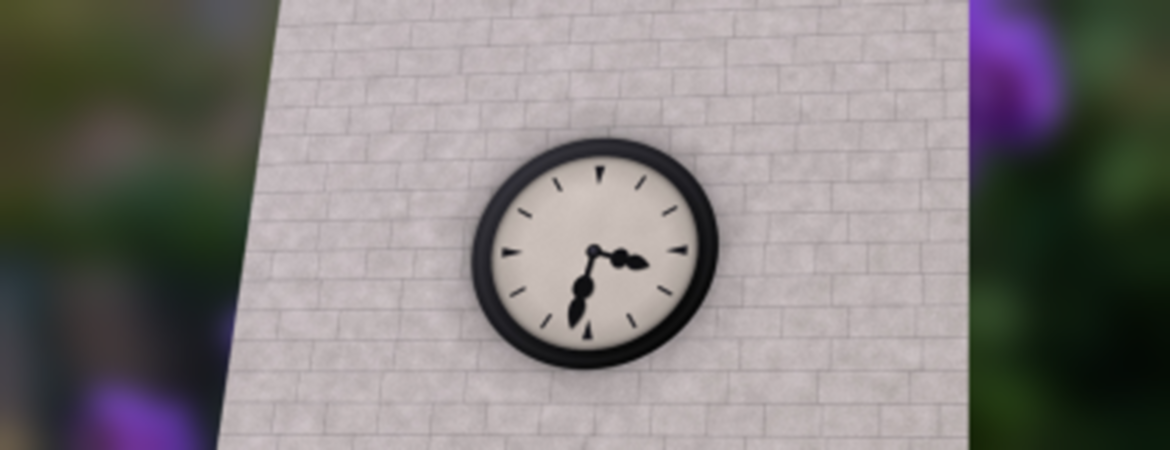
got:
h=3 m=32
